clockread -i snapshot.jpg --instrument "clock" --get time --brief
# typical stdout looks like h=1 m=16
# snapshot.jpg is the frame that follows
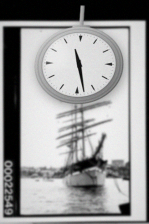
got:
h=11 m=28
